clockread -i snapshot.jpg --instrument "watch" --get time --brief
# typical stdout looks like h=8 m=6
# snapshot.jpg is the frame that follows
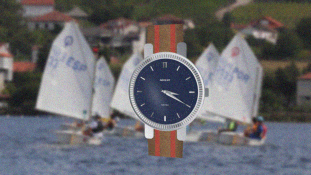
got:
h=3 m=20
